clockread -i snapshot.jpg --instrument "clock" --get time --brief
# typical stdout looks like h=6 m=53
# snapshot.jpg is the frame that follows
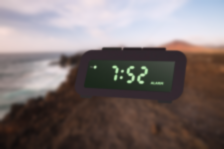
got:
h=7 m=52
